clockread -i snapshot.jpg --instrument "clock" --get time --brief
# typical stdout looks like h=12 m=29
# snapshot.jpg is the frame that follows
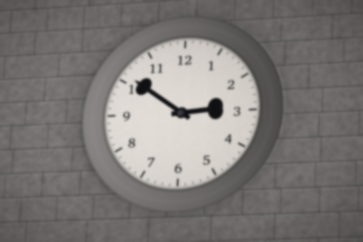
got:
h=2 m=51
